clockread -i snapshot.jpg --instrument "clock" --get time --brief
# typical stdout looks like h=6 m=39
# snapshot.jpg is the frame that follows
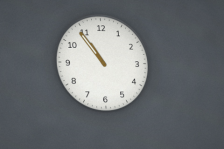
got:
h=10 m=54
